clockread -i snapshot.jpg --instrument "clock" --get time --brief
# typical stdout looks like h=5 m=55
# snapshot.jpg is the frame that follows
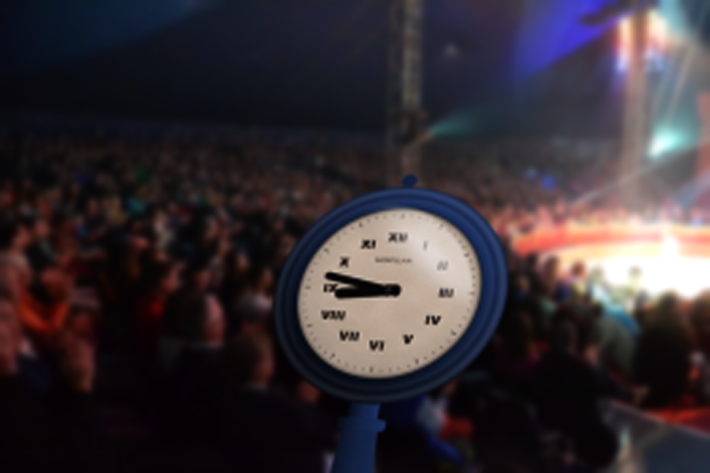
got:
h=8 m=47
